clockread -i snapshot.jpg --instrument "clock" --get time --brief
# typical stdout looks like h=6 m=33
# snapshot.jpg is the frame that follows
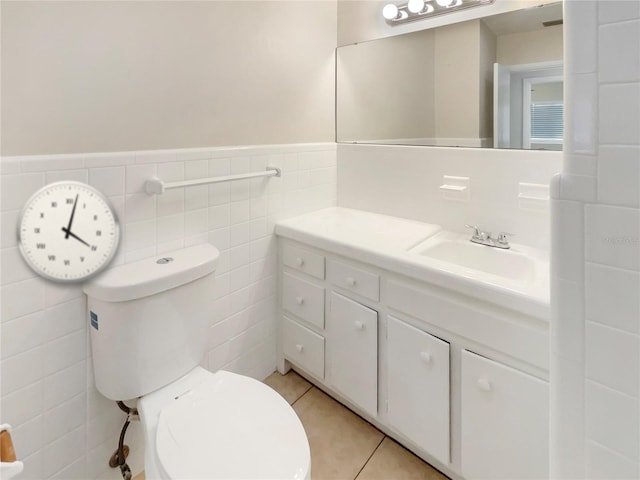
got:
h=4 m=2
